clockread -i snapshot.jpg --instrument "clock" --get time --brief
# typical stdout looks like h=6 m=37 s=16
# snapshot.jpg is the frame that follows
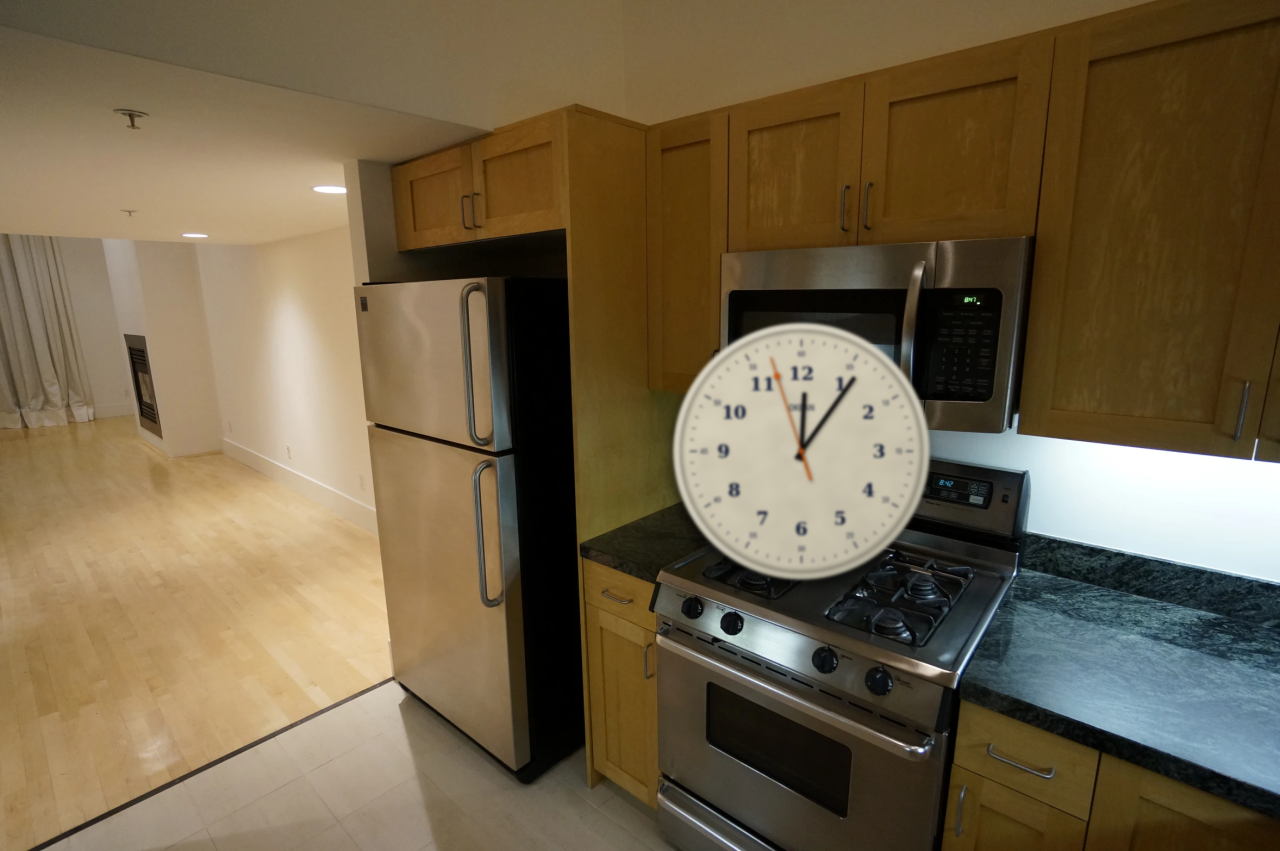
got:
h=12 m=5 s=57
